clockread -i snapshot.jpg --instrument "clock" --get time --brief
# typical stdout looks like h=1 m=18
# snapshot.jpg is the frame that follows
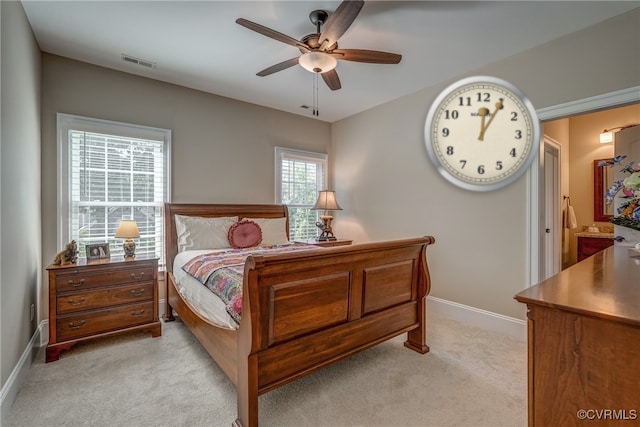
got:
h=12 m=5
